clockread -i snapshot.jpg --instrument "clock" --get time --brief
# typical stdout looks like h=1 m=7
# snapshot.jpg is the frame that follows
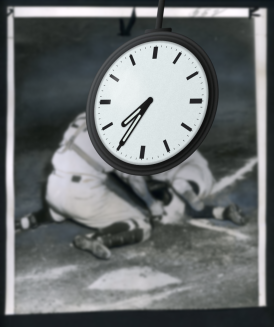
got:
h=7 m=35
